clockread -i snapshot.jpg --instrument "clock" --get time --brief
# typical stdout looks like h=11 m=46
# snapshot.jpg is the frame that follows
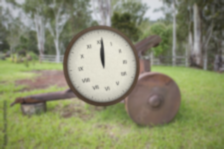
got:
h=12 m=1
